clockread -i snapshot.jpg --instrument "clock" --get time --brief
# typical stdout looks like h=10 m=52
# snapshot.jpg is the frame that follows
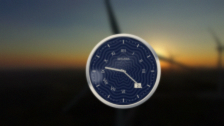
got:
h=9 m=22
